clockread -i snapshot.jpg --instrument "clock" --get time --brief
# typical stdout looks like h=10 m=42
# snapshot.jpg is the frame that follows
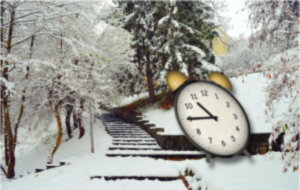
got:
h=10 m=45
